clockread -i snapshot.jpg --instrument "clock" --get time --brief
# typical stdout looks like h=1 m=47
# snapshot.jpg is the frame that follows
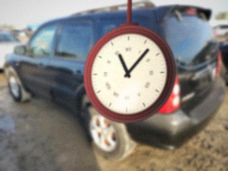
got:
h=11 m=7
